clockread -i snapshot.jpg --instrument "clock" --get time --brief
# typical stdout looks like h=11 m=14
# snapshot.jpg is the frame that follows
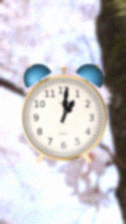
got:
h=1 m=1
